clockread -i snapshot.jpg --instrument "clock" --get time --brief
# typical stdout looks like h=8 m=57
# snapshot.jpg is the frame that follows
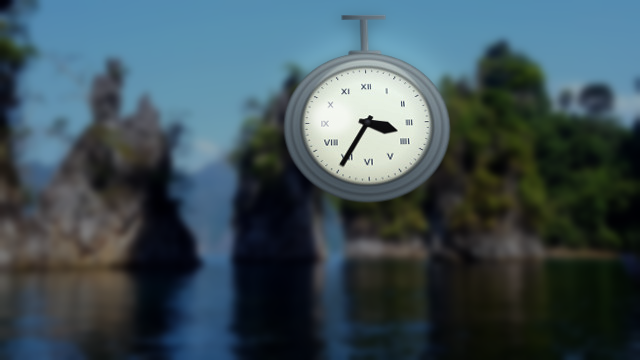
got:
h=3 m=35
